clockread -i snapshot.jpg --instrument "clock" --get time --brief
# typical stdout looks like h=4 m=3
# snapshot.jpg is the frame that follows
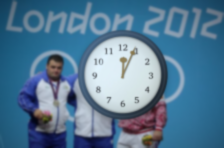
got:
h=12 m=4
